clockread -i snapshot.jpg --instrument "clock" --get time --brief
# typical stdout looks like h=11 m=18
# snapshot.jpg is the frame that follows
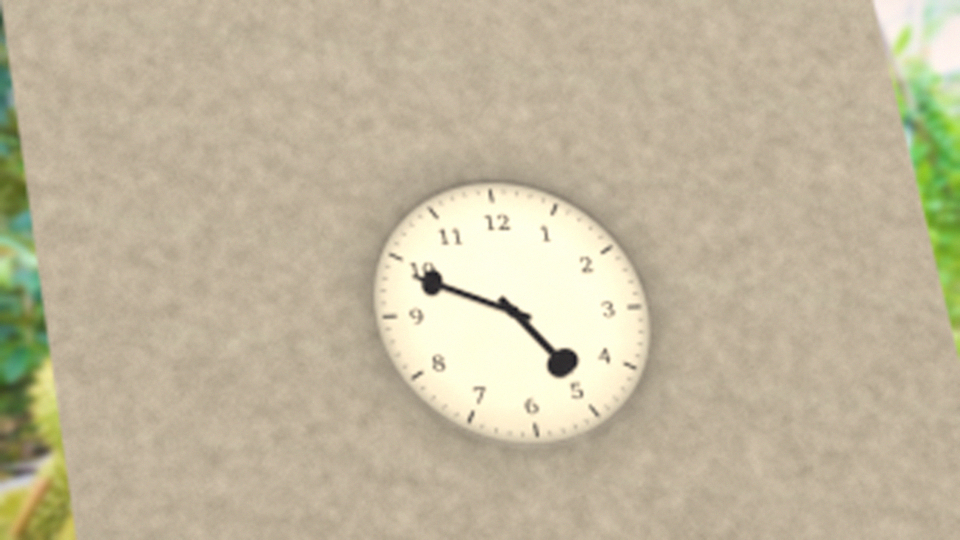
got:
h=4 m=49
